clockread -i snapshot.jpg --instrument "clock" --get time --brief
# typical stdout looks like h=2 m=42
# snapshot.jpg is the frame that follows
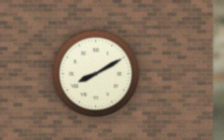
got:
h=8 m=10
